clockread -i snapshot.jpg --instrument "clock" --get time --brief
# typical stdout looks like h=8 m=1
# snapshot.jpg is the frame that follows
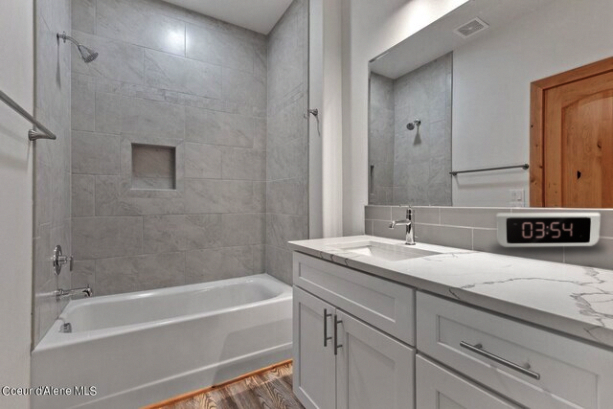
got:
h=3 m=54
